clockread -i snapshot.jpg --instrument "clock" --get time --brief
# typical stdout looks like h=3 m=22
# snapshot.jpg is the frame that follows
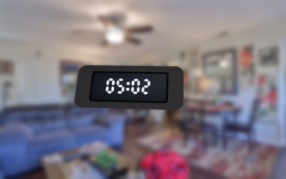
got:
h=5 m=2
